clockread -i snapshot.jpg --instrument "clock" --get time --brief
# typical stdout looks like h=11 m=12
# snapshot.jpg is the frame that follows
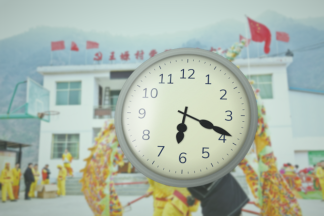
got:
h=6 m=19
